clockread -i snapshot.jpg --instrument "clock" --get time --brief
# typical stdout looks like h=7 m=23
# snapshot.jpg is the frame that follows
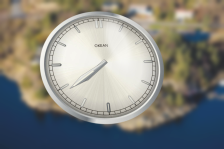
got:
h=7 m=39
